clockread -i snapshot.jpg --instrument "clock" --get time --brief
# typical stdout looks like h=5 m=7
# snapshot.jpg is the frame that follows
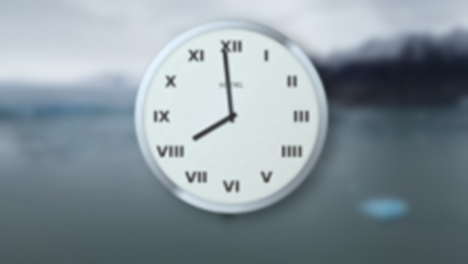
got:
h=7 m=59
